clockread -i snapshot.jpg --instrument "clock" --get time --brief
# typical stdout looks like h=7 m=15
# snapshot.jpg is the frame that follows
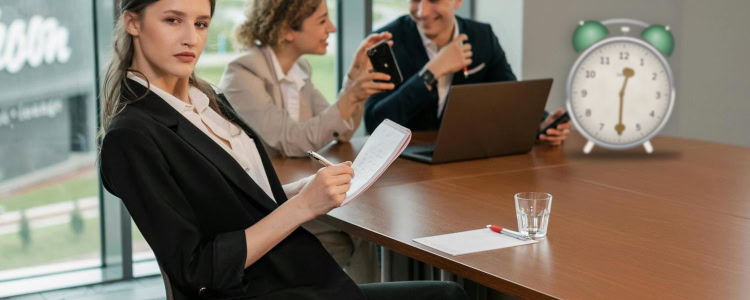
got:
h=12 m=30
